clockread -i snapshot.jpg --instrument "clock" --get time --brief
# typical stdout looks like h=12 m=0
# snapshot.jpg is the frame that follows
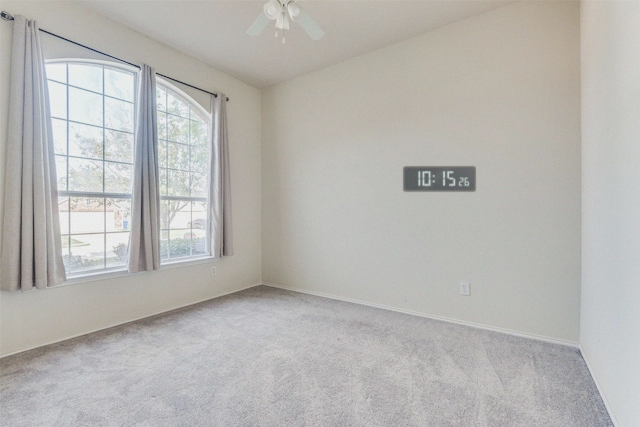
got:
h=10 m=15
